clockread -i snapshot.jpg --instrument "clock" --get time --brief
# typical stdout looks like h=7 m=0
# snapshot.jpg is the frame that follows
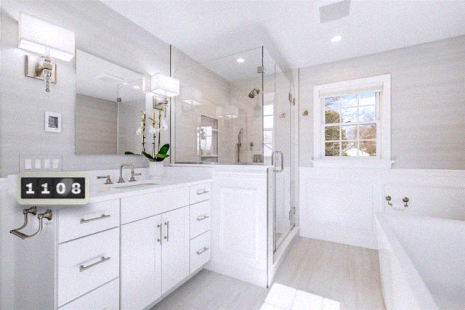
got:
h=11 m=8
